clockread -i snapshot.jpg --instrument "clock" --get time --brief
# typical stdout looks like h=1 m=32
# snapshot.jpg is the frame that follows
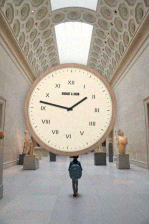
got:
h=1 m=47
